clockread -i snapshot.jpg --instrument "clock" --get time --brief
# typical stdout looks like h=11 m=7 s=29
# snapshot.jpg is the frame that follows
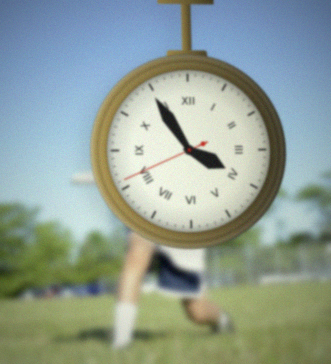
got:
h=3 m=54 s=41
